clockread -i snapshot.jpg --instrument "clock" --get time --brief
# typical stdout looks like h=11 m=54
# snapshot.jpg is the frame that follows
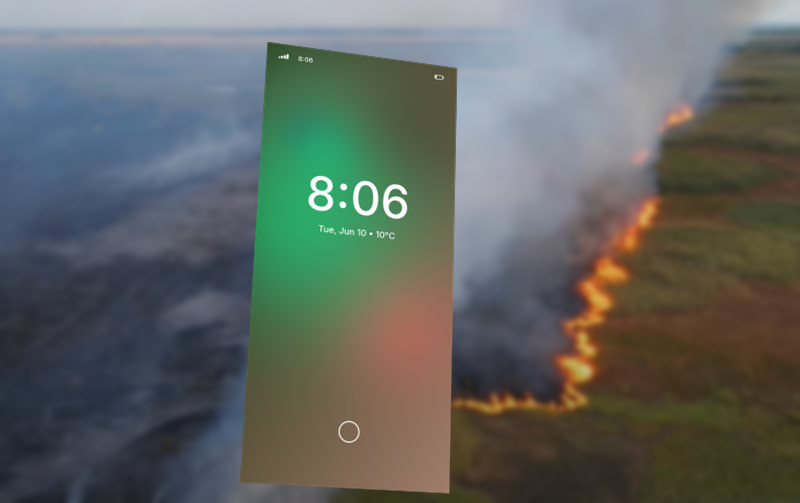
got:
h=8 m=6
